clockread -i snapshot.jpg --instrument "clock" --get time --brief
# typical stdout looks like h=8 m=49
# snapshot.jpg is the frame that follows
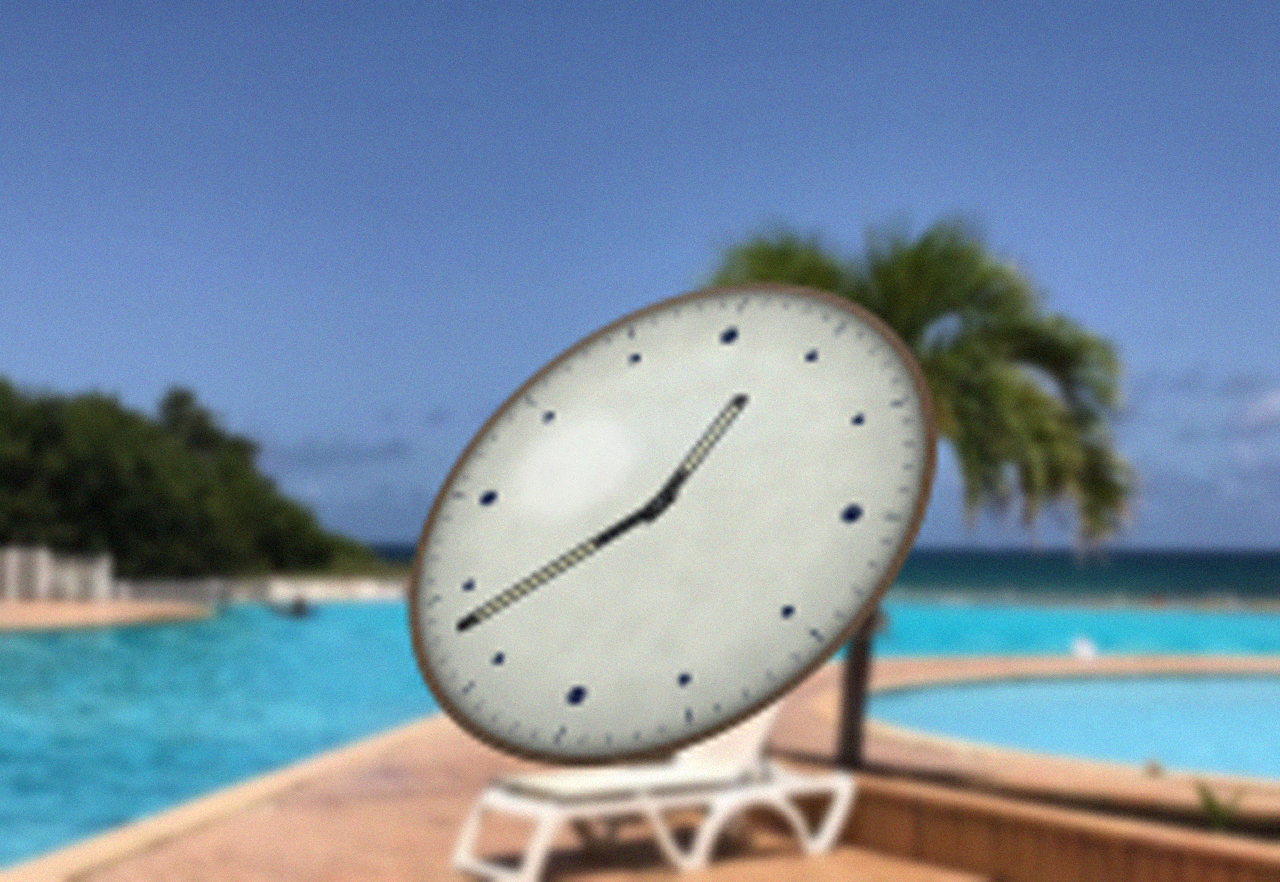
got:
h=12 m=38
